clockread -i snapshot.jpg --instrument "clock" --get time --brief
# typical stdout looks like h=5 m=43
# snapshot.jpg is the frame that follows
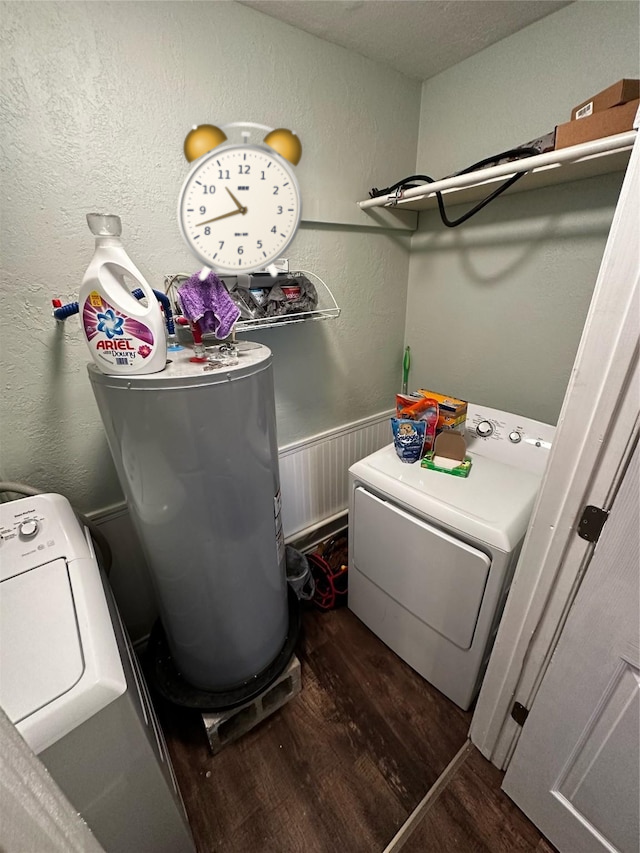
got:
h=10 m=42
